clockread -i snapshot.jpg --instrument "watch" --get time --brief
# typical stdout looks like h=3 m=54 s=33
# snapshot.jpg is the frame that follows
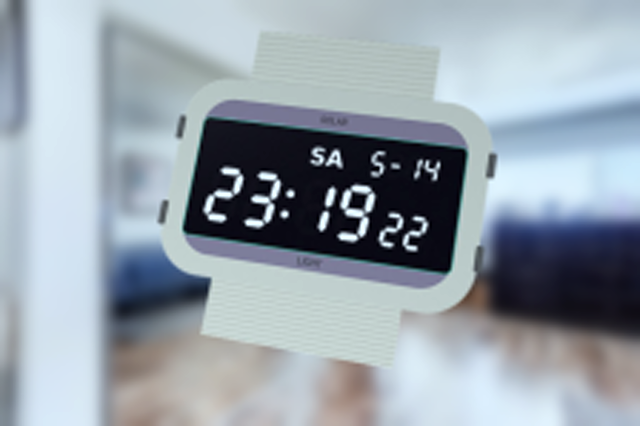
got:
h=23 m=19 s=22
